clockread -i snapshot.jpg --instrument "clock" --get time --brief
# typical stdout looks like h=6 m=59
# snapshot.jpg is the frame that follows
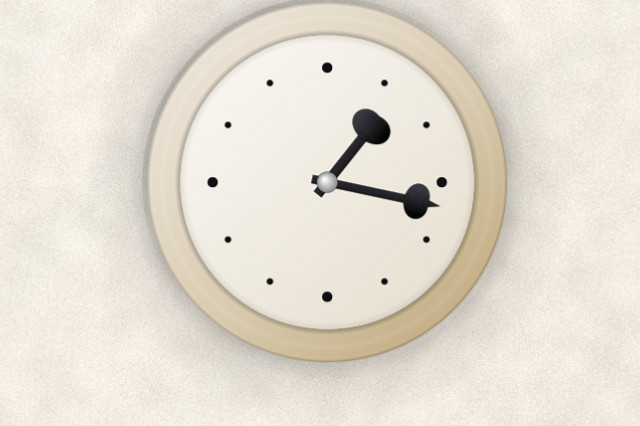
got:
h=1 m=17
